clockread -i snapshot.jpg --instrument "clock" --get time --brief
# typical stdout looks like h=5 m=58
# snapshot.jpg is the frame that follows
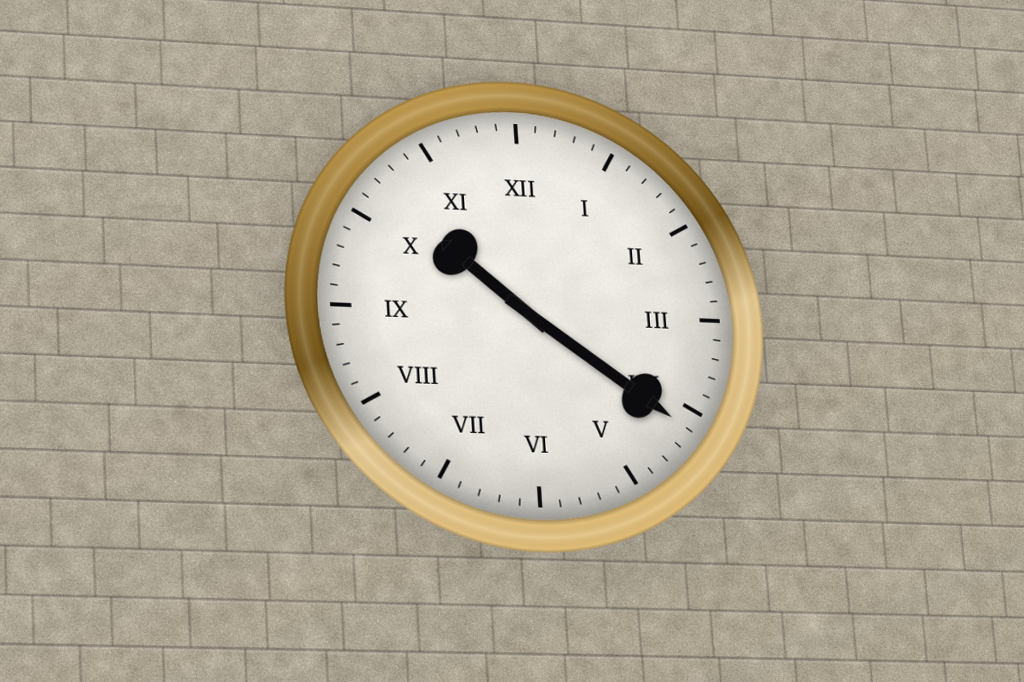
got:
h=10 m=21
